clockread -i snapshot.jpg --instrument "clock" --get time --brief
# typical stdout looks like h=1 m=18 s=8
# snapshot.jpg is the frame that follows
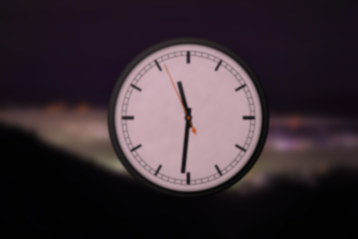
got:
h=11 m=30 s=56
